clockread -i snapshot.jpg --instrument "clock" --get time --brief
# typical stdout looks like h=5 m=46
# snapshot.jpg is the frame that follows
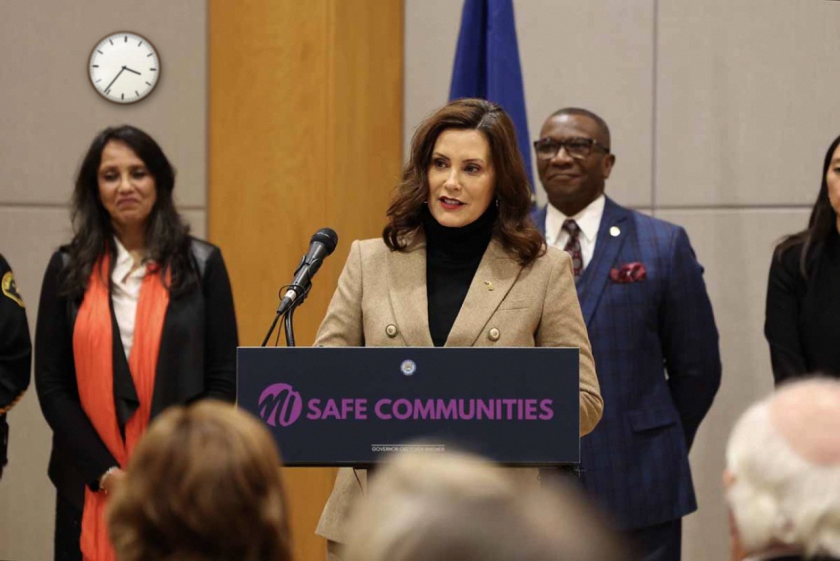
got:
h=3 m=36
